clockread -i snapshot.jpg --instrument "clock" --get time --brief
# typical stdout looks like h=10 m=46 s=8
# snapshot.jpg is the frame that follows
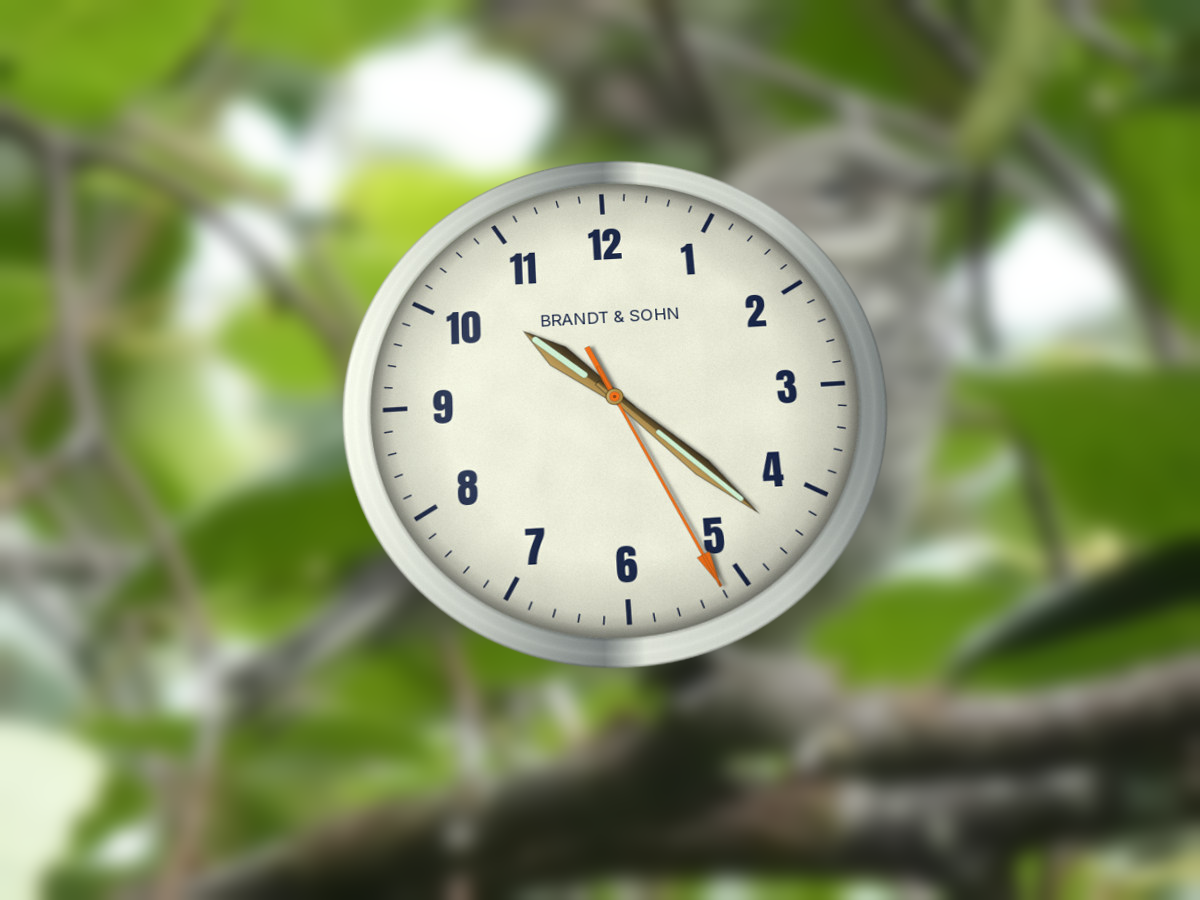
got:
h=10 m=22 s=26
